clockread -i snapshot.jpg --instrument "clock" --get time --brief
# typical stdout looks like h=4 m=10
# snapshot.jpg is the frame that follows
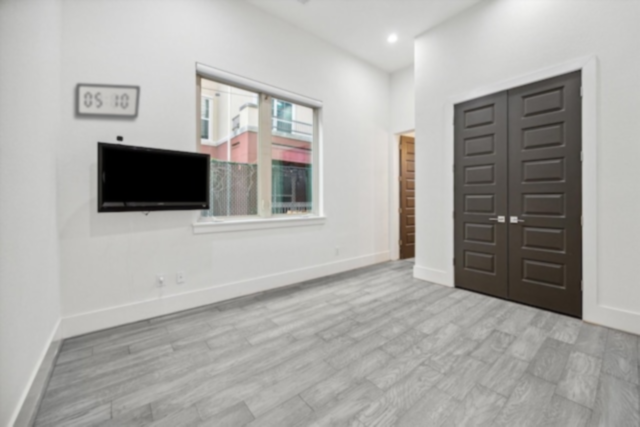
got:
h=5 m=10
